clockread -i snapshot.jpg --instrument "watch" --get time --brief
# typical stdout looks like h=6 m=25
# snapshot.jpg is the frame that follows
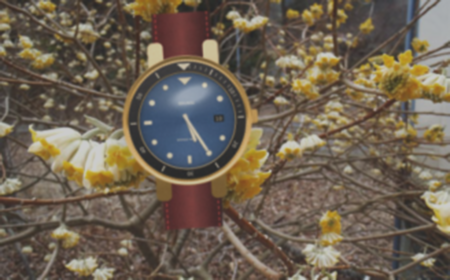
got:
h=5 m=25
